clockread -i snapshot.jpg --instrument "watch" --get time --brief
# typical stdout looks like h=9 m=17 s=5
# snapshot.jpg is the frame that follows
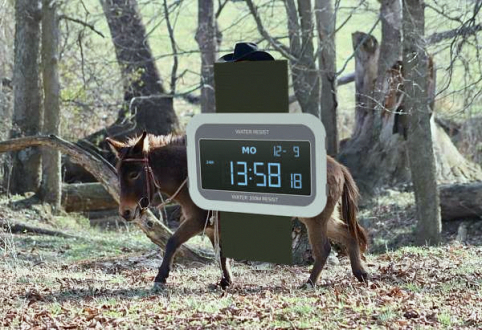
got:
h=13 m=58 s=18
